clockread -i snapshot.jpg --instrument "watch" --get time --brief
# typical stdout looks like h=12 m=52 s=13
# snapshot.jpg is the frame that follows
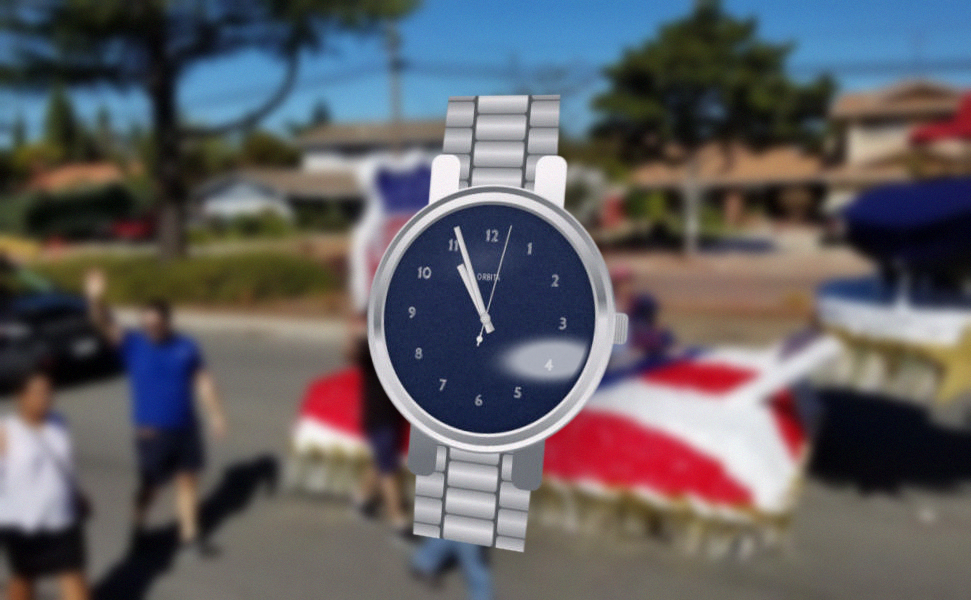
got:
h=10 m=56 s=2
